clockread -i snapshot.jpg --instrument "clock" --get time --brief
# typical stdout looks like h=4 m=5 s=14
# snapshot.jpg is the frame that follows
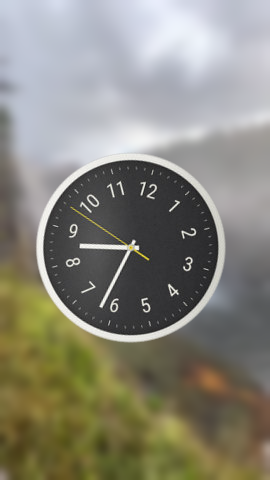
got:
h=8 m=31 s=48
